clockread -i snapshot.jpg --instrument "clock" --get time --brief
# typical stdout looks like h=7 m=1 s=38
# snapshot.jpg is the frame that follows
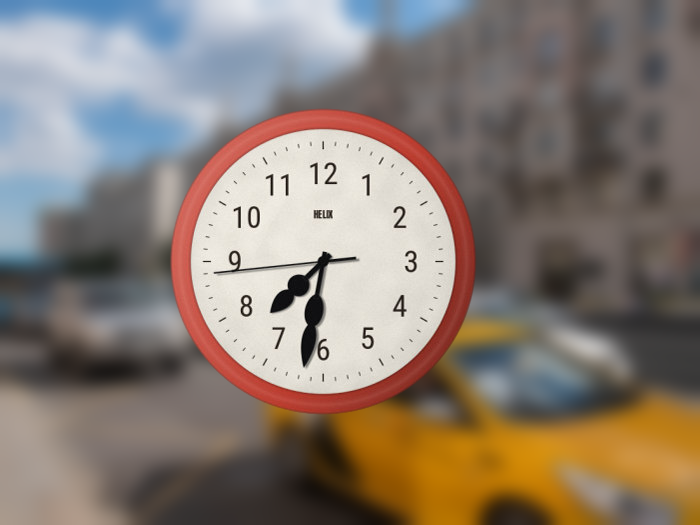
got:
h=7 m=31 s=44
